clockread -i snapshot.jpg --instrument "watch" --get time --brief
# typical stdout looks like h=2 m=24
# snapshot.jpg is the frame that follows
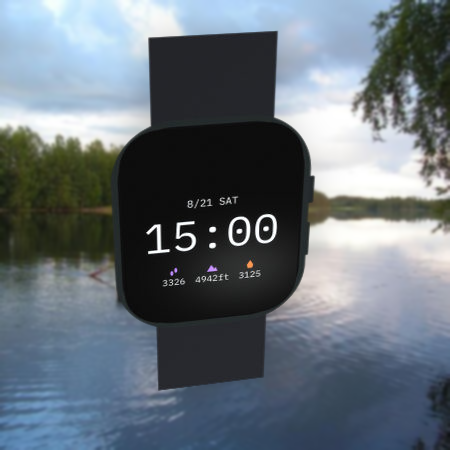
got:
h=15 m=0
